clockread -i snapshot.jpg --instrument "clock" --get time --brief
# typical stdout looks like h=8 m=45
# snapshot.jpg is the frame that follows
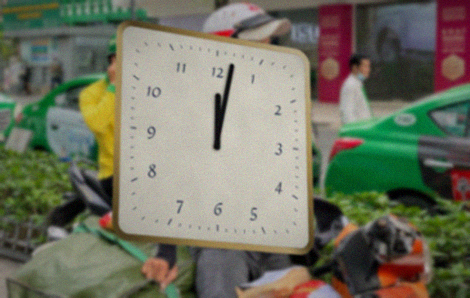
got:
h=12 m=2
